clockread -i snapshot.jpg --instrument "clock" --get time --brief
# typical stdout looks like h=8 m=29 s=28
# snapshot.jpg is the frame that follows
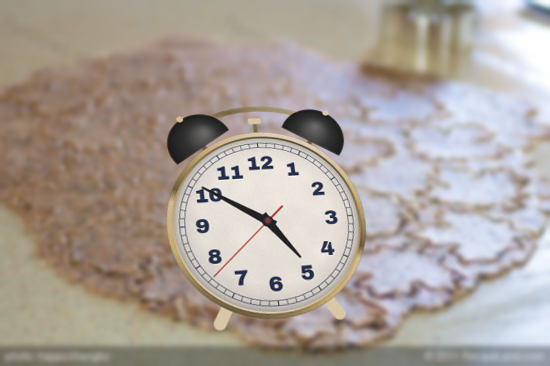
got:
h=4 m=50 s=38
